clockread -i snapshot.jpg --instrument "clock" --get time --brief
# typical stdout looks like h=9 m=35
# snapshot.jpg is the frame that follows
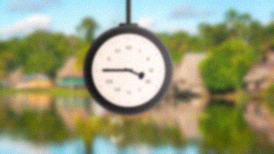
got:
h=3 m=45
